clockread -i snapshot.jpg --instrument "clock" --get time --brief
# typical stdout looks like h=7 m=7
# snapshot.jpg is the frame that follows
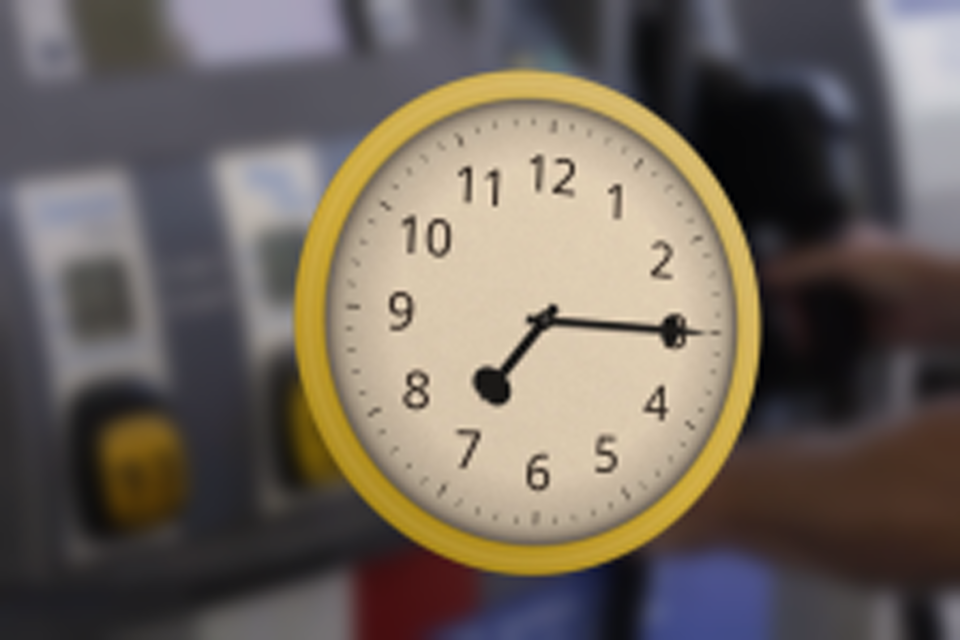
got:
h=7 m=15
